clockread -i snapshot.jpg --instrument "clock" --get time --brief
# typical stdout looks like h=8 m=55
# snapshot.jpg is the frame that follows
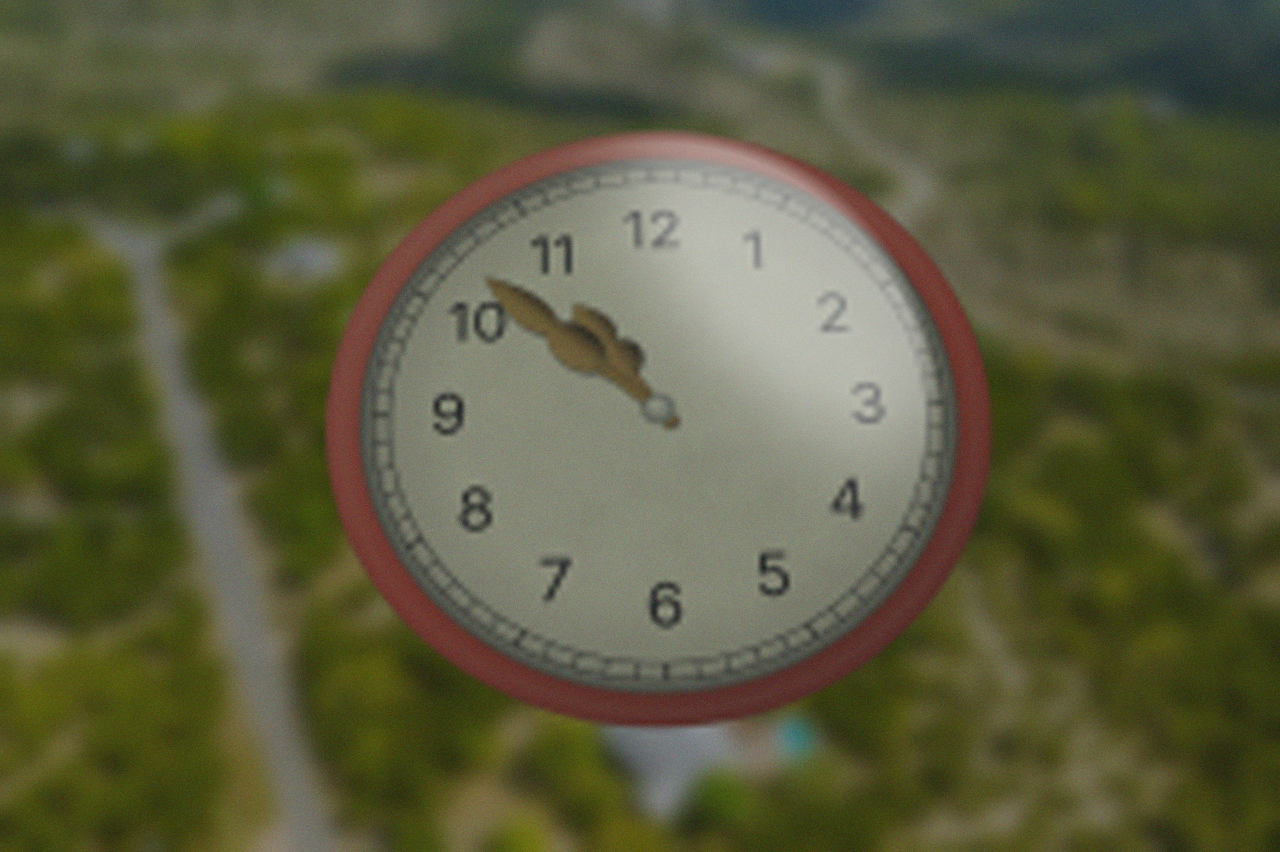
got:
h=10 m=52
